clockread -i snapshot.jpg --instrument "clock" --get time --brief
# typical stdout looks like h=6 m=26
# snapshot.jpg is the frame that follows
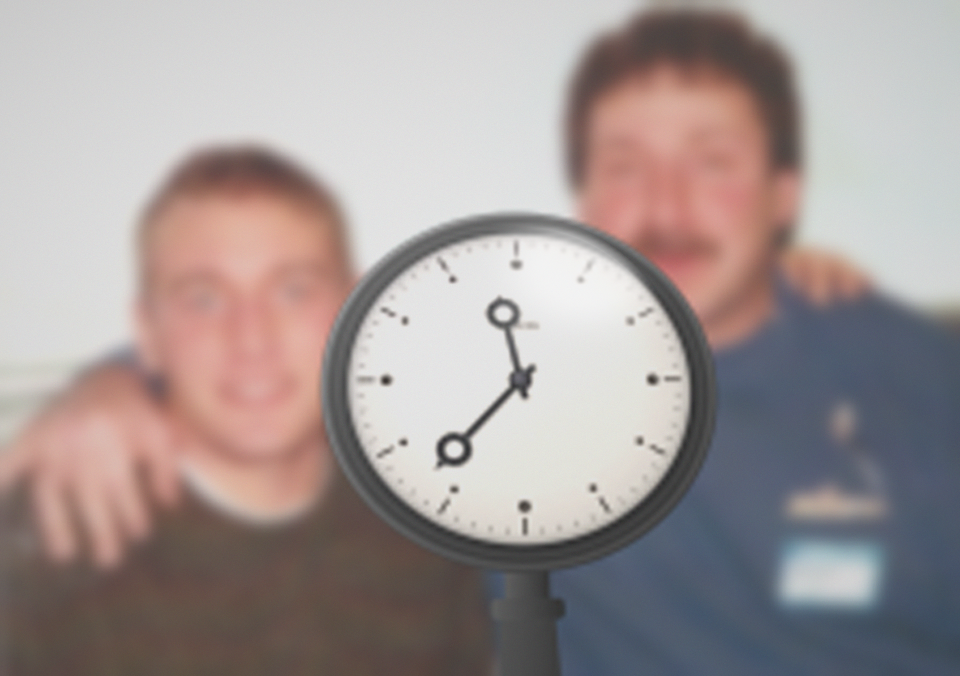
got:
h=11 m=37
